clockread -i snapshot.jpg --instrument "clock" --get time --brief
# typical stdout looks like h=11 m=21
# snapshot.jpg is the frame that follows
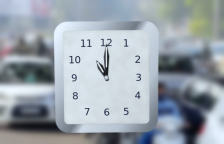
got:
h=11 m=0
